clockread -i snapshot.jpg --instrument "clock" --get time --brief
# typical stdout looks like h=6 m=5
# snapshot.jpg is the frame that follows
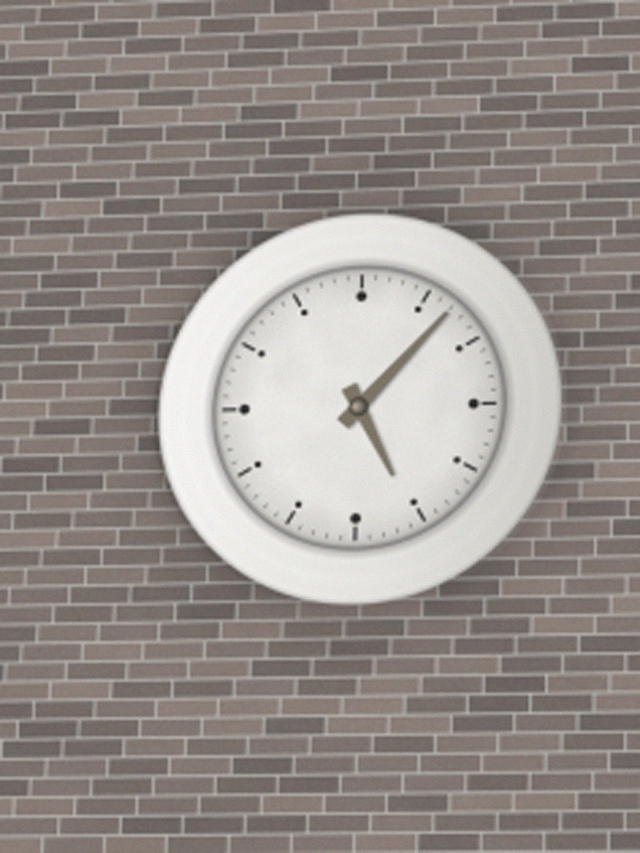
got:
h=5 m=7
